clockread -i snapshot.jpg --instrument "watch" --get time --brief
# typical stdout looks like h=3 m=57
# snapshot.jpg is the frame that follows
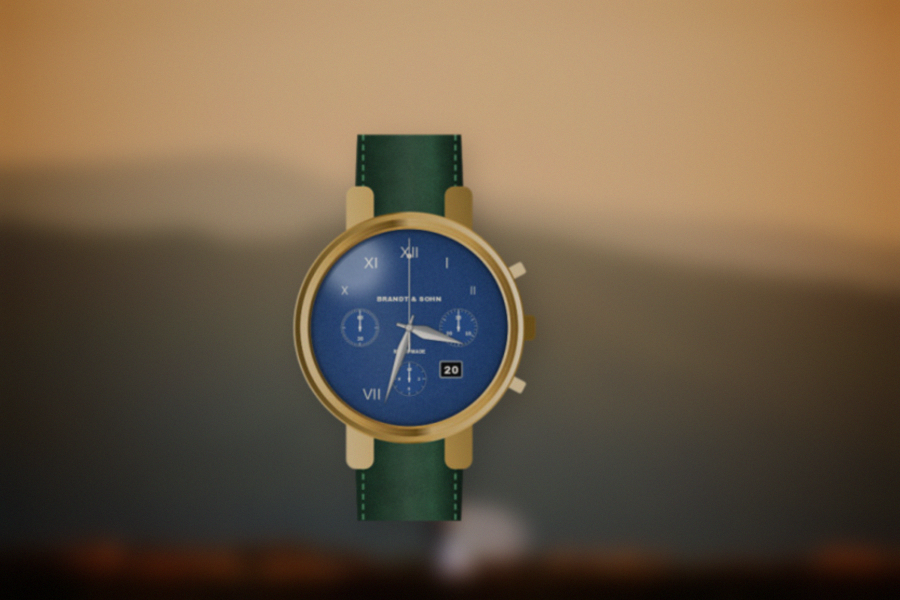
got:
h=3 m=33
